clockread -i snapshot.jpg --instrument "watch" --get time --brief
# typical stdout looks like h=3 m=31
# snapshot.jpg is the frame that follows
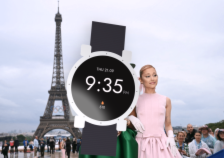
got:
h=9 m=35
